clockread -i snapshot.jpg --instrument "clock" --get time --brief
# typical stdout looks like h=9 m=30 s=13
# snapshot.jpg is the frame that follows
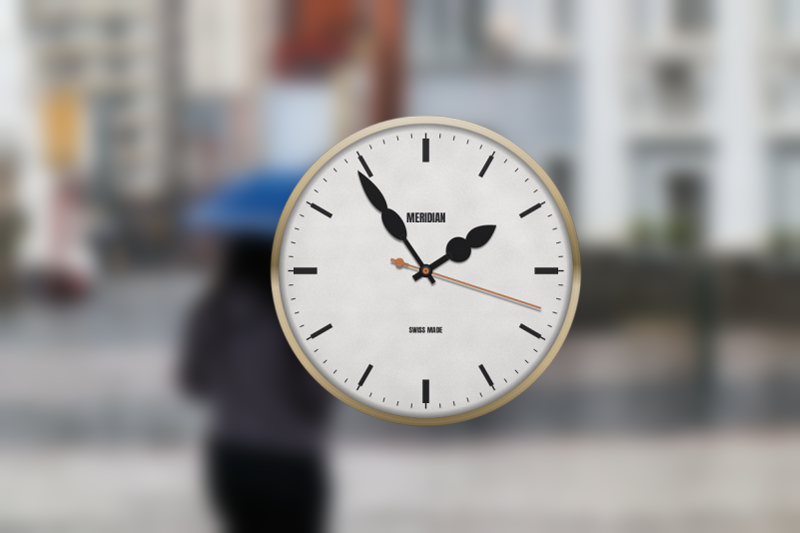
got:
h=1 m=54 s=18
